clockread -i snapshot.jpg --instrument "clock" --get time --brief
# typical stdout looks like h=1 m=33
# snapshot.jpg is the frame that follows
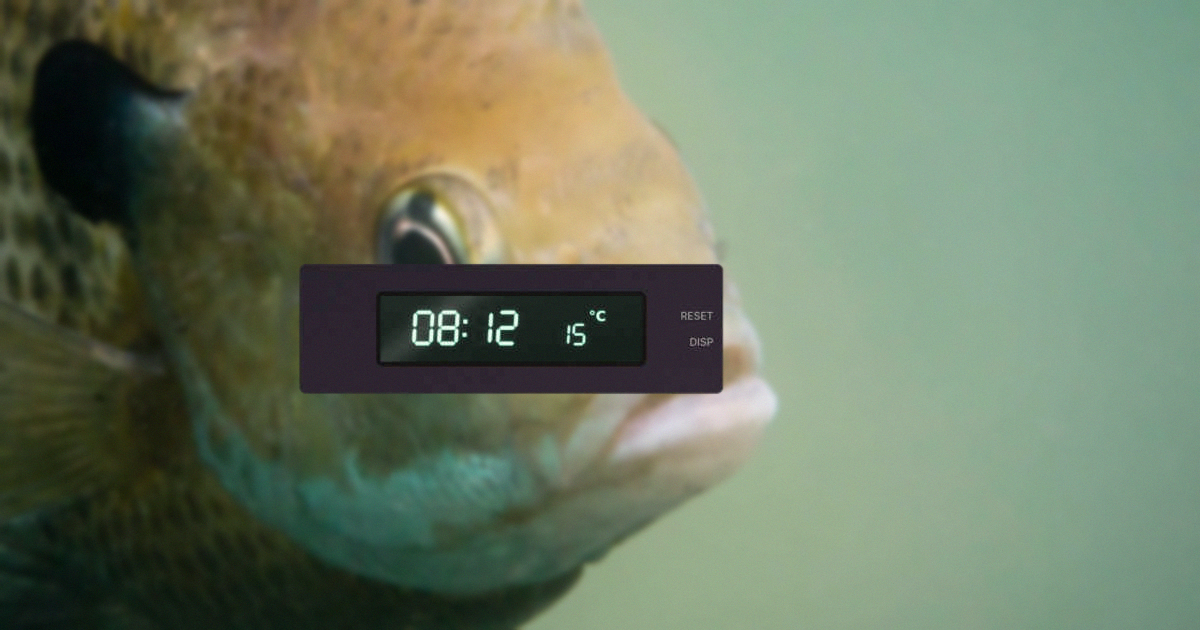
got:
h=8 m=12
